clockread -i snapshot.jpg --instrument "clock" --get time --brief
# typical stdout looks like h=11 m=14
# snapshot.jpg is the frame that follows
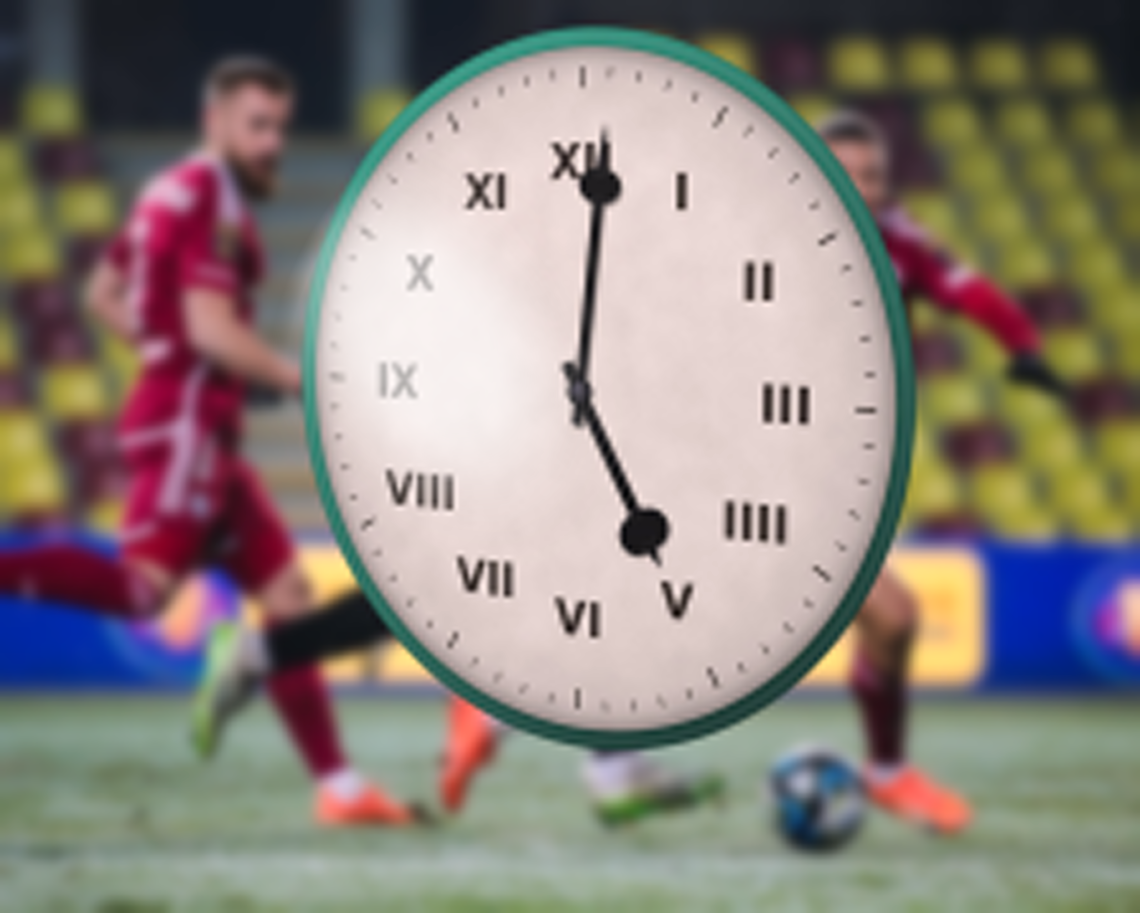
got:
h=5 m=1
